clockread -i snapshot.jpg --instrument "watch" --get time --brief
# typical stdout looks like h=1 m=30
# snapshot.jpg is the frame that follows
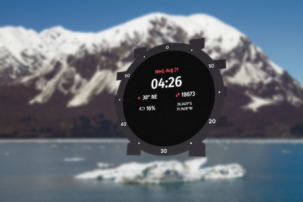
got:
h=4 m=26
